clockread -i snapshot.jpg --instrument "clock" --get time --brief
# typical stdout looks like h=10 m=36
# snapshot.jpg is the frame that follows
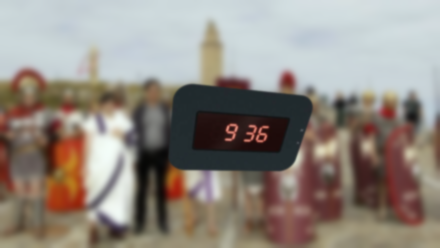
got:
h=9 m=36
